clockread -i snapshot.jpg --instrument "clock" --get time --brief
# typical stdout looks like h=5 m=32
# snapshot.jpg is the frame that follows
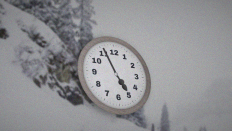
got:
h=4 m=56
